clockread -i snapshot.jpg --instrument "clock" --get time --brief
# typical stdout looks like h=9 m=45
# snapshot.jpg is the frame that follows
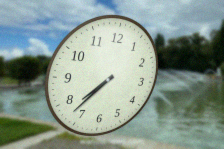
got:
h=7 m=37
